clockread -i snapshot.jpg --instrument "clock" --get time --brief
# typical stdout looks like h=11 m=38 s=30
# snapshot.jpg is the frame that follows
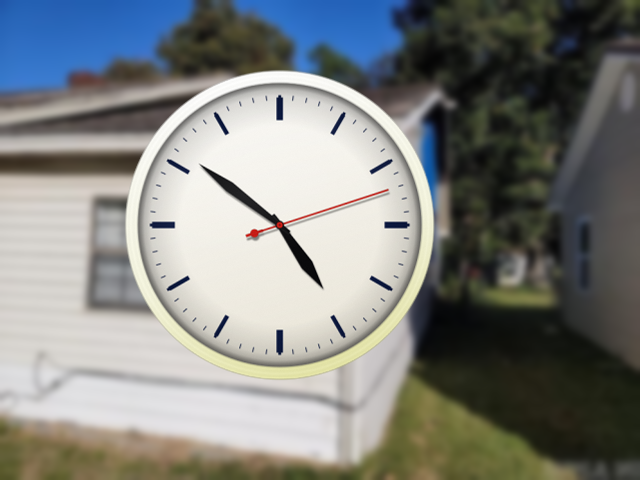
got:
h=4 m=51 s=12
